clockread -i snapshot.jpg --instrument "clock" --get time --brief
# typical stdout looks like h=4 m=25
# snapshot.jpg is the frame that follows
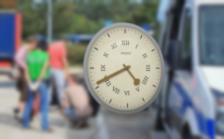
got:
h=4 m=41
